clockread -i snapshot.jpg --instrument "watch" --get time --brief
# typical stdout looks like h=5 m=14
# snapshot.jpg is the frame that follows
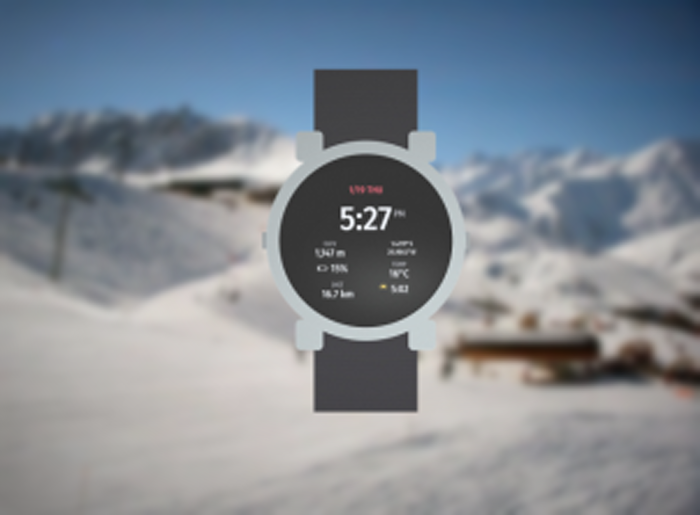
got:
h=5 m=27
